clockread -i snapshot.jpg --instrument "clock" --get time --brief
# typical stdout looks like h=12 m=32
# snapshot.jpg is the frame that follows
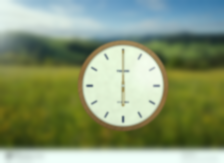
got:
h=6 m=0
